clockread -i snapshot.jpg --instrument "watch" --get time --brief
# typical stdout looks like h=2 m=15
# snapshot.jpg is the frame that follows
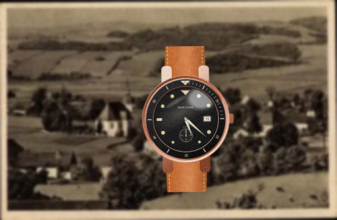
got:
h=5 m=22
